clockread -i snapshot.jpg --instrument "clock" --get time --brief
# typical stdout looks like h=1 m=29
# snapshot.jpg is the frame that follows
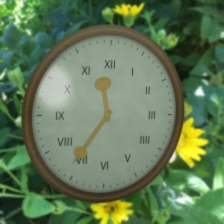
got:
h=11 m=36
